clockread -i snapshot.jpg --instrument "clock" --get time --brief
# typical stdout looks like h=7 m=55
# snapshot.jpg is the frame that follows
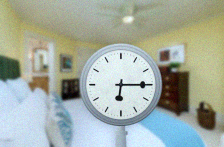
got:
h=6 m=15
